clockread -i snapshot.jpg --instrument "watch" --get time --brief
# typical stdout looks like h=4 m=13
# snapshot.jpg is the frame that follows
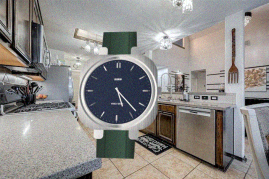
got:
h=5 m=23
